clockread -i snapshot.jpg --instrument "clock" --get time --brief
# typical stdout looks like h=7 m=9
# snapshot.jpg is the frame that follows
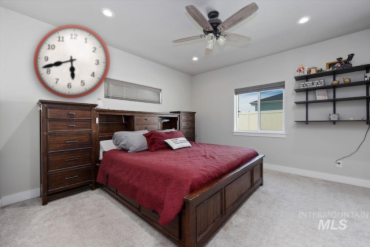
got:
h=5 m=42
